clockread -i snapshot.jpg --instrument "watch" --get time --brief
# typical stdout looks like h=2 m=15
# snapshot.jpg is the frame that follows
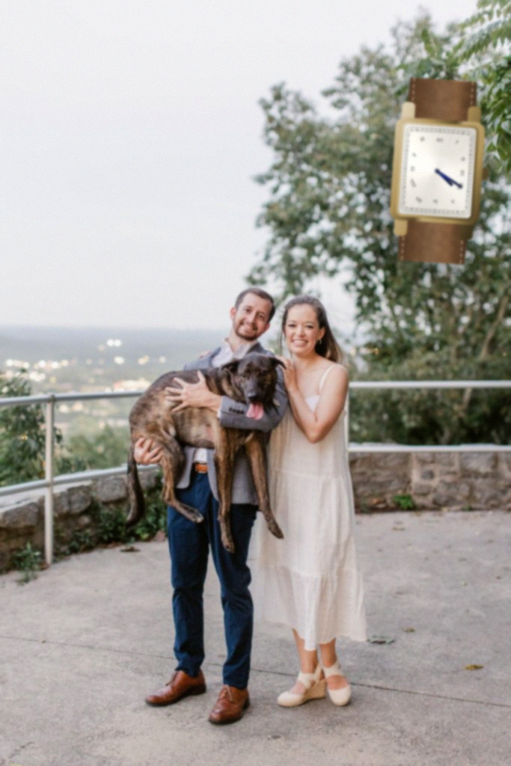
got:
h=4 m=20
